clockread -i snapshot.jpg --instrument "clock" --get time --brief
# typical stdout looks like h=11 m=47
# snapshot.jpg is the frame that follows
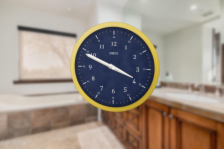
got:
h=3 m=49
